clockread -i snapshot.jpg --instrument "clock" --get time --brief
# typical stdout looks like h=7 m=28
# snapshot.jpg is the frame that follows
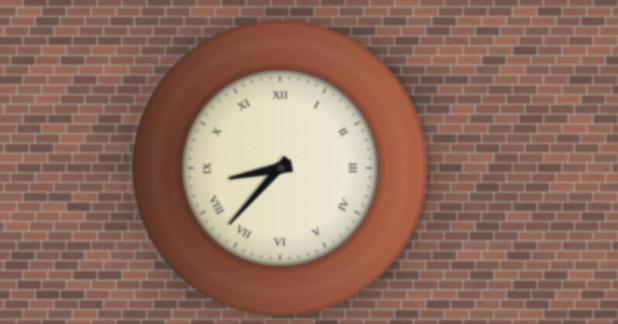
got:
h=8 m=37
